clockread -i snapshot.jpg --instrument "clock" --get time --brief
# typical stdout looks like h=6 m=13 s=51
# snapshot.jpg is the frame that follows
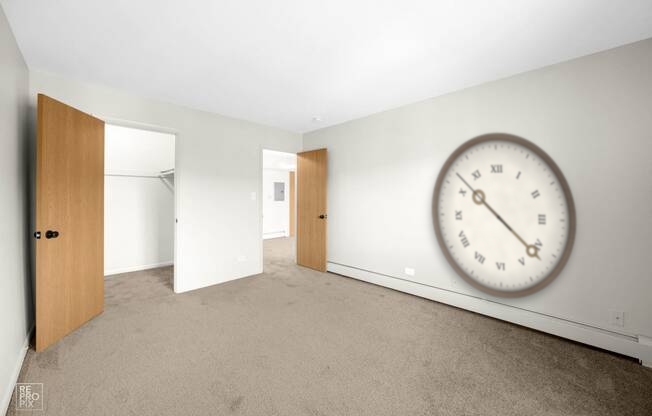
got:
h=10 m=21 s=52
